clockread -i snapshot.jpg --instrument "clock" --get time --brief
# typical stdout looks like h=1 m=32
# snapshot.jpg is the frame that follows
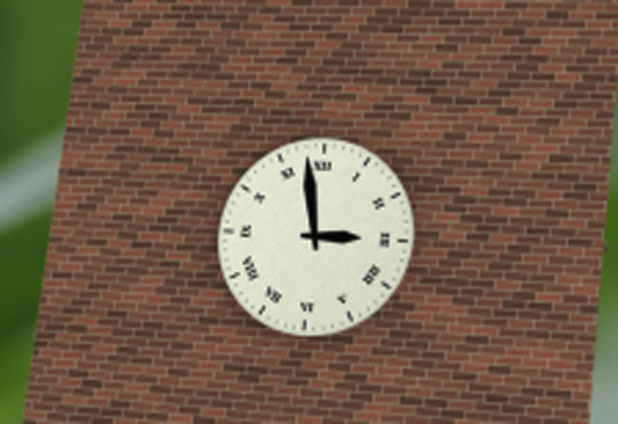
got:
h=2 m=58
